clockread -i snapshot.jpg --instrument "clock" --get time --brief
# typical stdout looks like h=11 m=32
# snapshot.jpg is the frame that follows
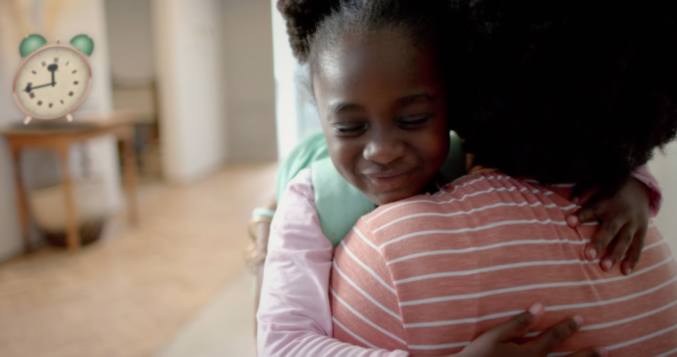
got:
h=11 m=43
